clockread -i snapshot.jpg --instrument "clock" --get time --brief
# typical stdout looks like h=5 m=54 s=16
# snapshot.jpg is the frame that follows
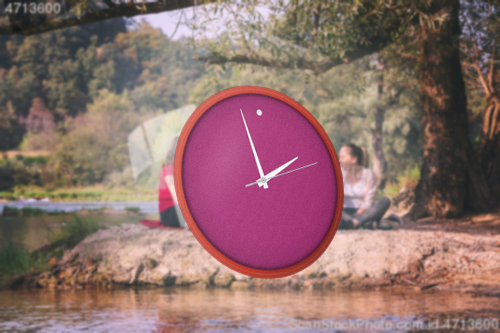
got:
h=1 m=57 s=12
